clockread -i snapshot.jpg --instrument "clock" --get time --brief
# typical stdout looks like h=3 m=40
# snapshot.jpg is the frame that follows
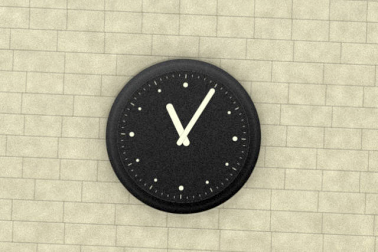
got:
h=11 m=5
